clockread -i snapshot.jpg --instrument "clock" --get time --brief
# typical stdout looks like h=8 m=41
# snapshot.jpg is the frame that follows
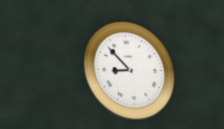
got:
h=8 m=53
